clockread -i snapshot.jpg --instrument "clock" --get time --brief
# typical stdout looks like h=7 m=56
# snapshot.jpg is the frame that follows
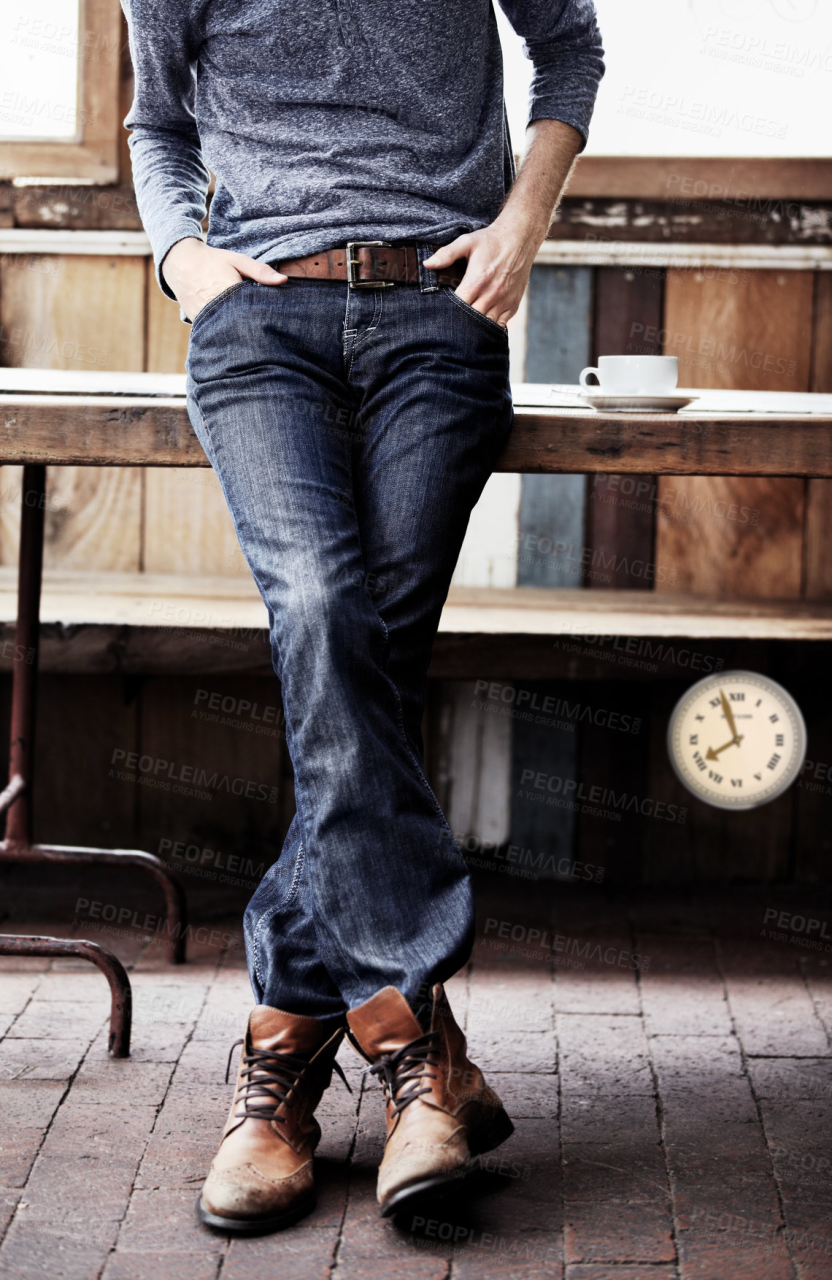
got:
h=7 m=57
